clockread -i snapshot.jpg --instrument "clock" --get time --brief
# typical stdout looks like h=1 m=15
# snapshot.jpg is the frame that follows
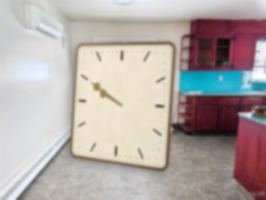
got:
h=9 m=50
